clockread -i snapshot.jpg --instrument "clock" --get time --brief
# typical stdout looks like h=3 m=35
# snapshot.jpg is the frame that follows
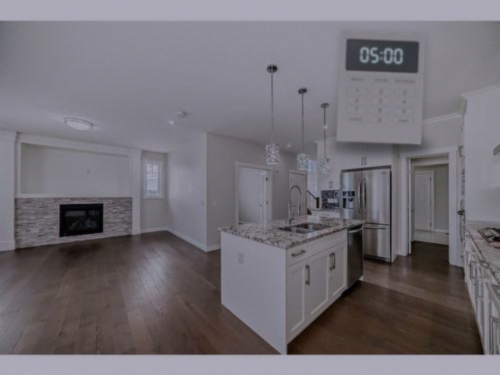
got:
h=5 m=0
